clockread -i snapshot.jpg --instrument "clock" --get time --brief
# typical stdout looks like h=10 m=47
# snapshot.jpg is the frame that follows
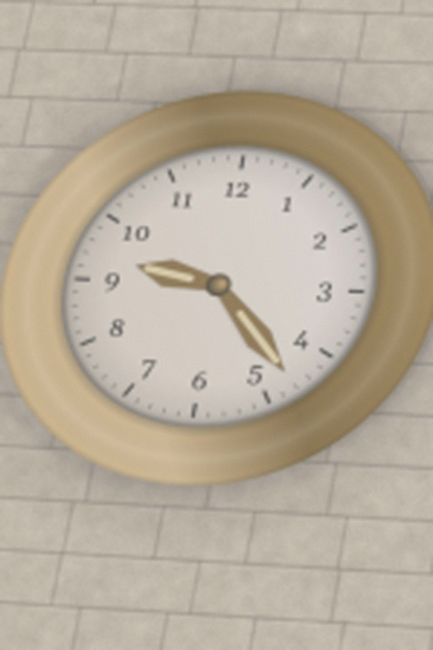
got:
h=9 m=23
